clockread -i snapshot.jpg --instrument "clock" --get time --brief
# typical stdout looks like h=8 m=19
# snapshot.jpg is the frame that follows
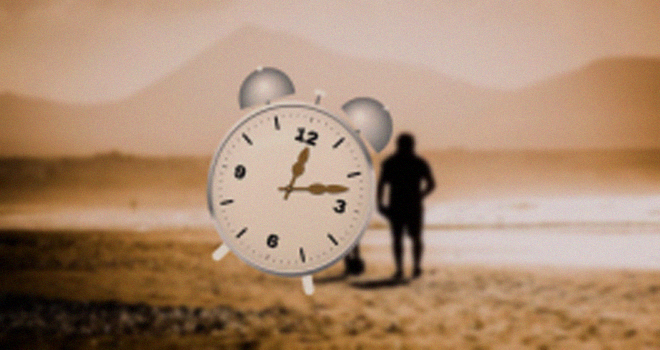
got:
h=12 m=12
